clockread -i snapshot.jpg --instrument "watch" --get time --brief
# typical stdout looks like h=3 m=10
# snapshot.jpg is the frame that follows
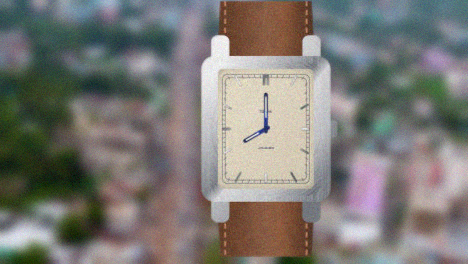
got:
h=8 m=0
